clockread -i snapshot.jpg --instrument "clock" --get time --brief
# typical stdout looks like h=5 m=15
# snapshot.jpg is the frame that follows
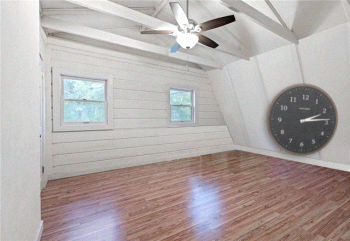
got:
h=2 m=14
